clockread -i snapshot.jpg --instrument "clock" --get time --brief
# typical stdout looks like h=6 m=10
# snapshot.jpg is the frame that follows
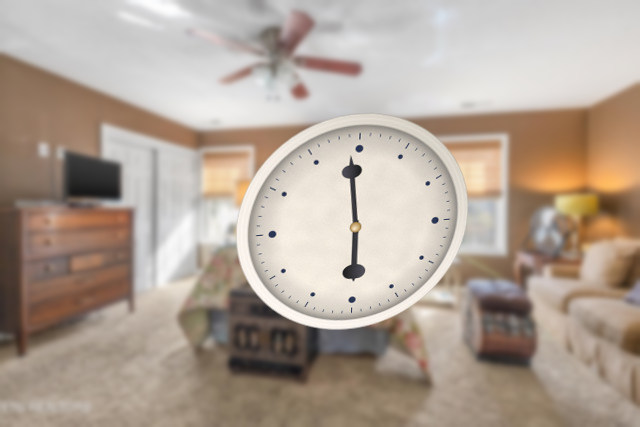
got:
h=5 m=59
